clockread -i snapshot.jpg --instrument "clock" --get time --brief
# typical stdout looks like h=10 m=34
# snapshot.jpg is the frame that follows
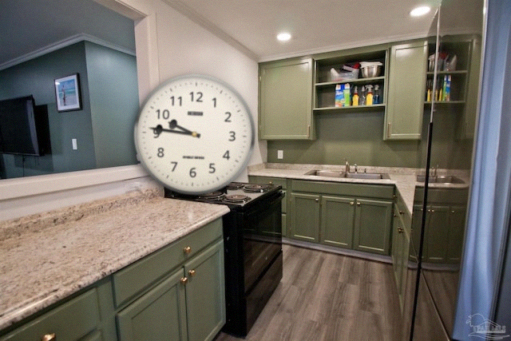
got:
h=9 m=46
